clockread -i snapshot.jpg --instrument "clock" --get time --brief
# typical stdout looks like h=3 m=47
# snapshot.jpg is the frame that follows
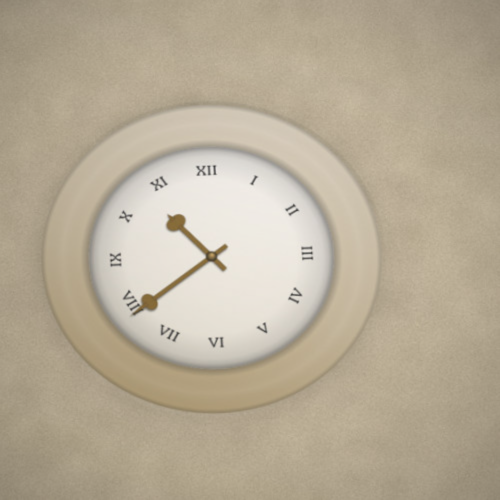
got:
h=10 m=39
